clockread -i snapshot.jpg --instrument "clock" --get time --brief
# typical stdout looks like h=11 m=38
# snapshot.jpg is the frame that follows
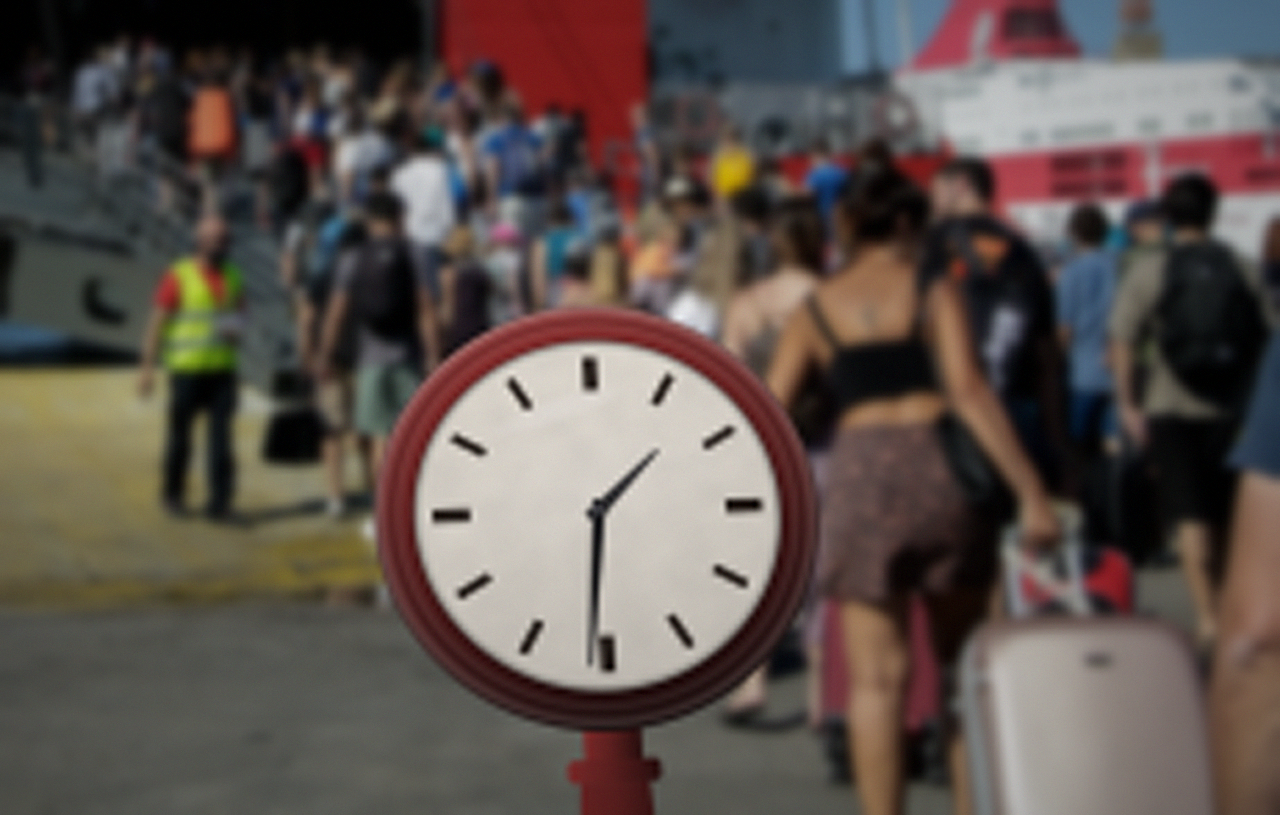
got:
h=1 m=31
